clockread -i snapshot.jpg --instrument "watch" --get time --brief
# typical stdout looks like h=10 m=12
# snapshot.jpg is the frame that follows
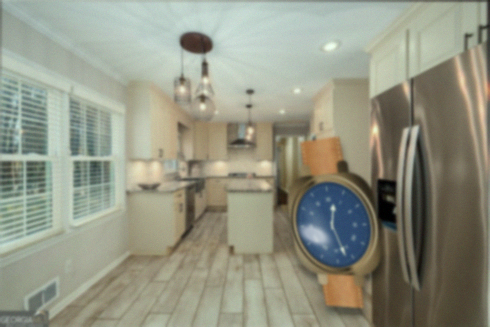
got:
h=12 m=27
